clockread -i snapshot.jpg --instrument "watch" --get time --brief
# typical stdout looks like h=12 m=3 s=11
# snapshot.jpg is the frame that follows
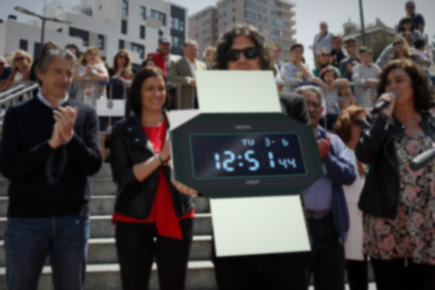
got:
h=12 m=51 s=44
